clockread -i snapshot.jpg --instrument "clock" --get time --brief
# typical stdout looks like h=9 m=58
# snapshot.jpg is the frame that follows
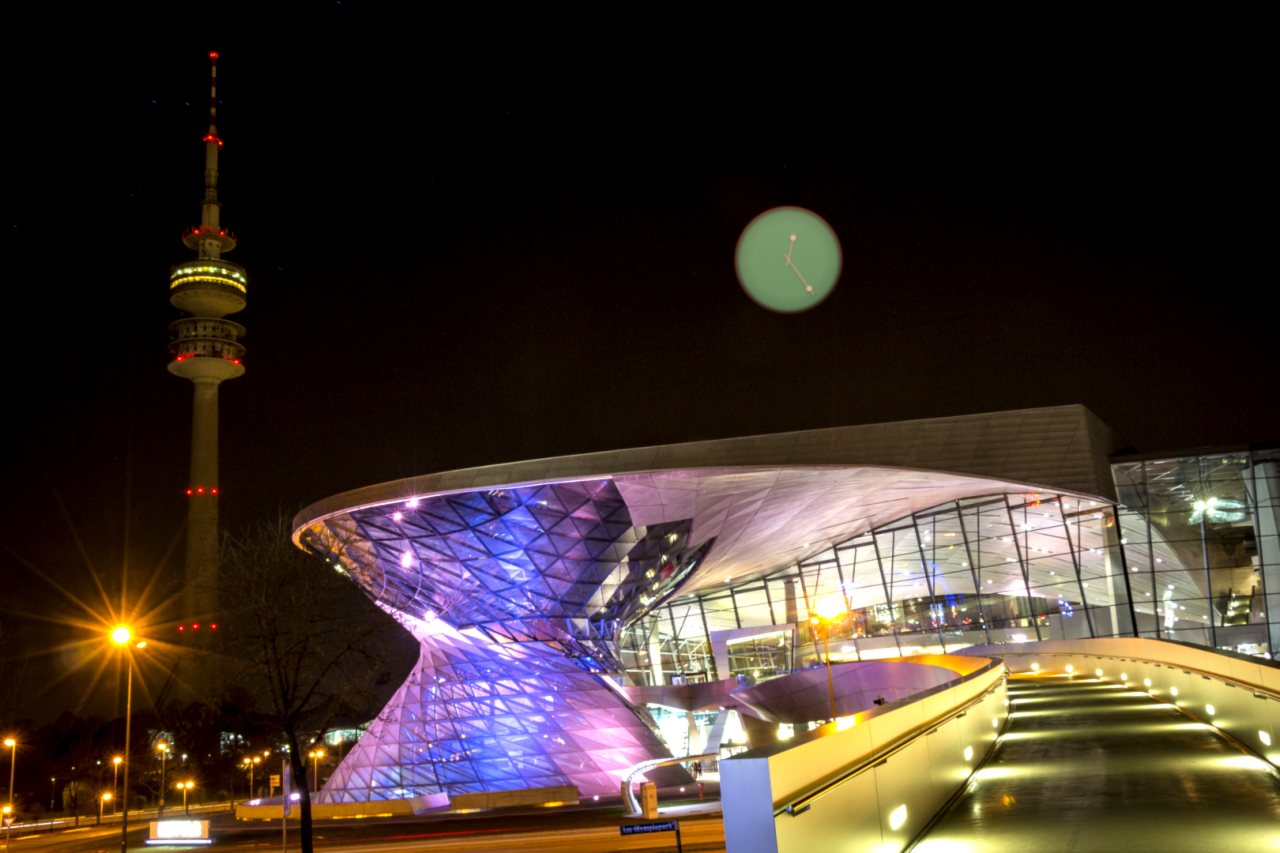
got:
h=12 m=24
